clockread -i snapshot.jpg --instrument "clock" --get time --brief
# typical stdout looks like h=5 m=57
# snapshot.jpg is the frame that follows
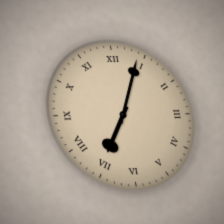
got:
h=7 m=4
